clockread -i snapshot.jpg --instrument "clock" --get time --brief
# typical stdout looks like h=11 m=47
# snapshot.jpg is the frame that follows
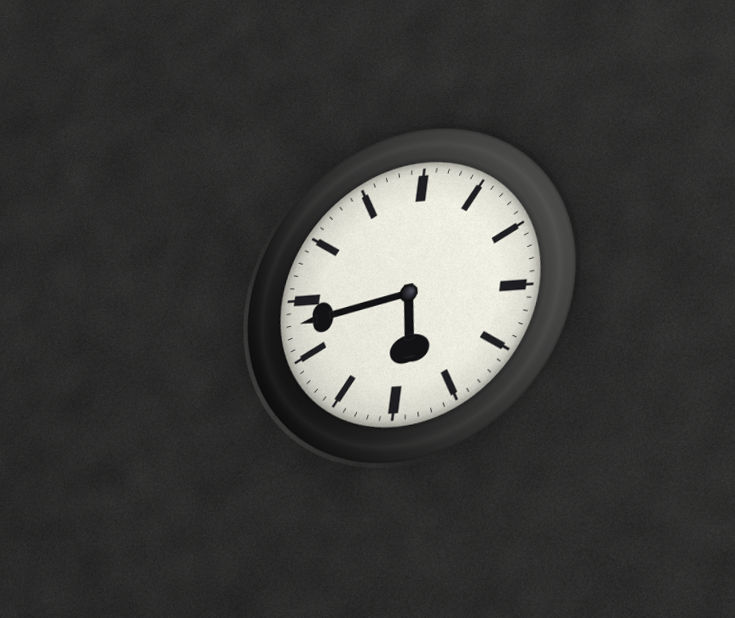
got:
h=5 m=43
